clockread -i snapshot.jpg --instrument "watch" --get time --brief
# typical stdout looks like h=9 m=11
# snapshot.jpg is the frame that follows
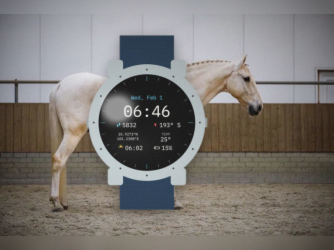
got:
h=6 m=46
